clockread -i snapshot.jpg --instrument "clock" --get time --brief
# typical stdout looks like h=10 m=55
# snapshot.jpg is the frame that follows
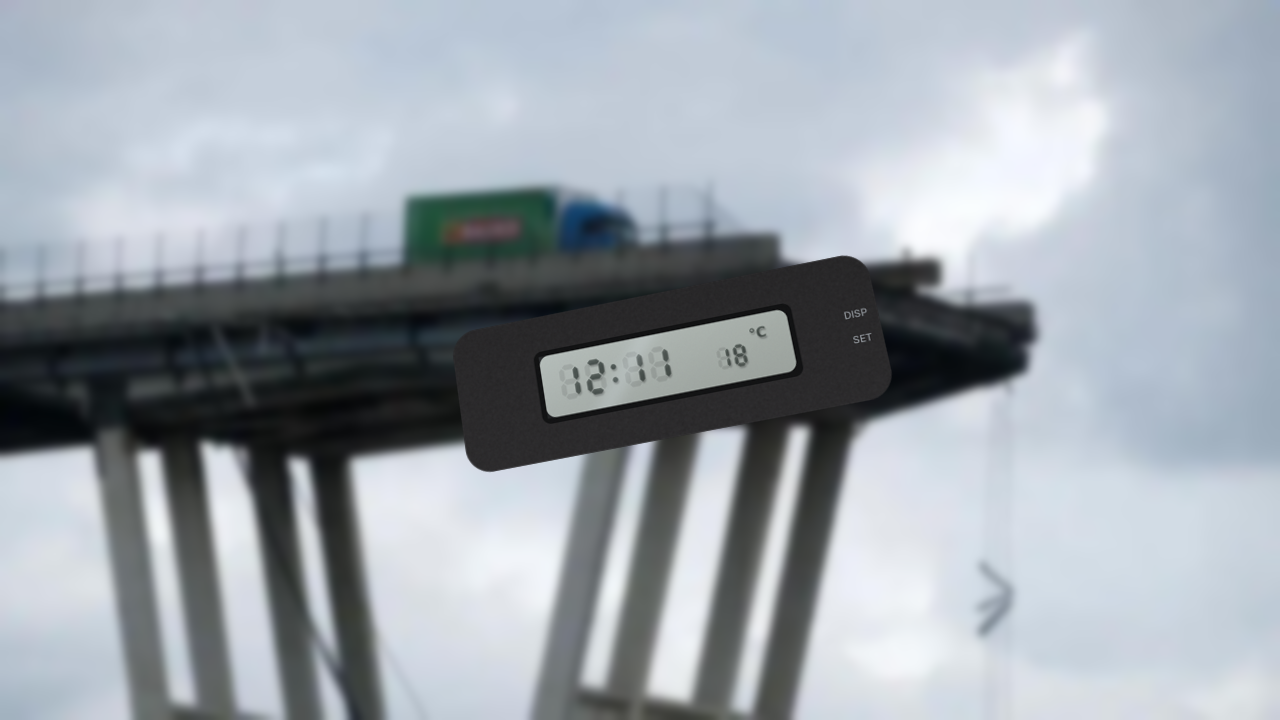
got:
h=12 m=11
